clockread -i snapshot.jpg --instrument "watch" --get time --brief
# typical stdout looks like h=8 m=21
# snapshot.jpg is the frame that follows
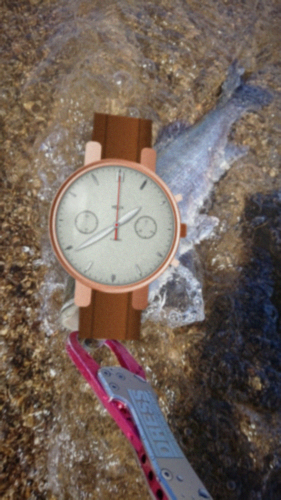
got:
h=1 m=39
